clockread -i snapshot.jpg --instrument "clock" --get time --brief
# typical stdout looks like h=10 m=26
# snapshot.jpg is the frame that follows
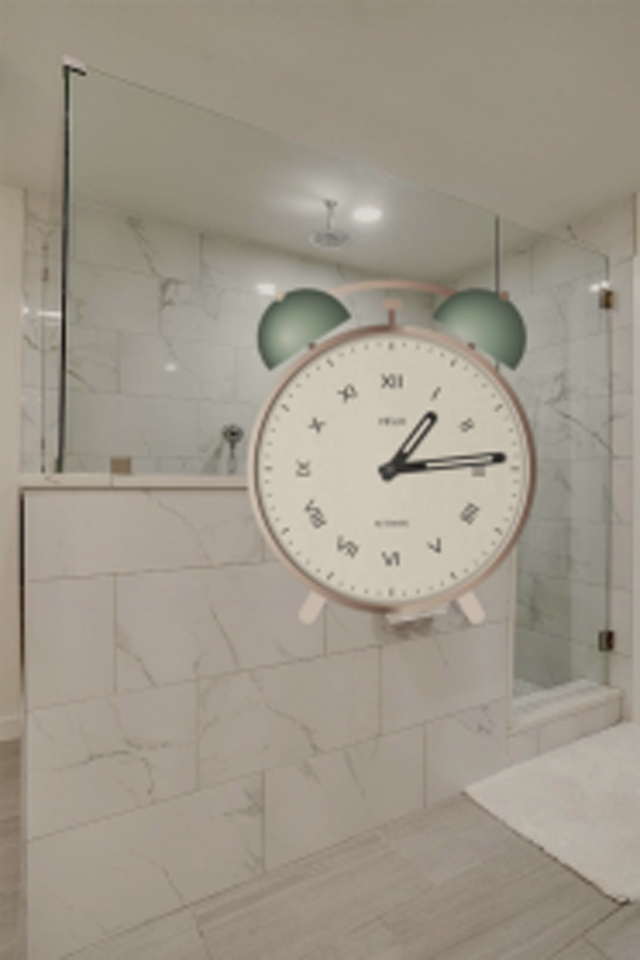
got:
h=1 m=14
